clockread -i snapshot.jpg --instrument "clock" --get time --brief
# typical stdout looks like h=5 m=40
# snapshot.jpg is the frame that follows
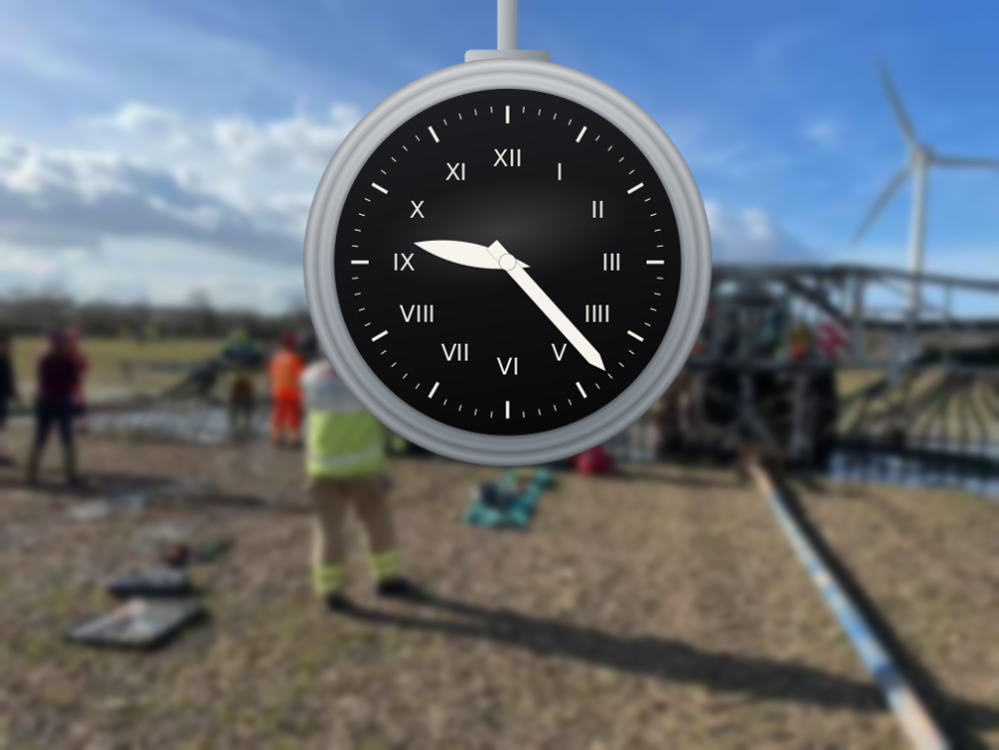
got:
h=9 m=23
